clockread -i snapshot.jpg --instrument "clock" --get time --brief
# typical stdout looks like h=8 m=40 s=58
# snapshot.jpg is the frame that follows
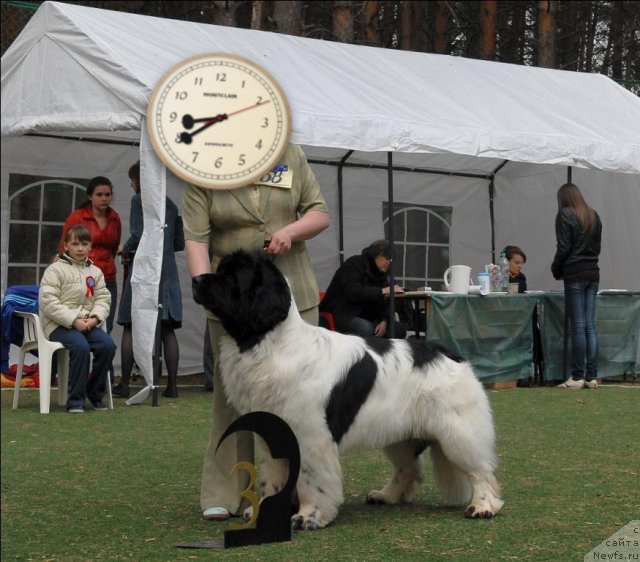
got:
h=8 m=39 s=11
